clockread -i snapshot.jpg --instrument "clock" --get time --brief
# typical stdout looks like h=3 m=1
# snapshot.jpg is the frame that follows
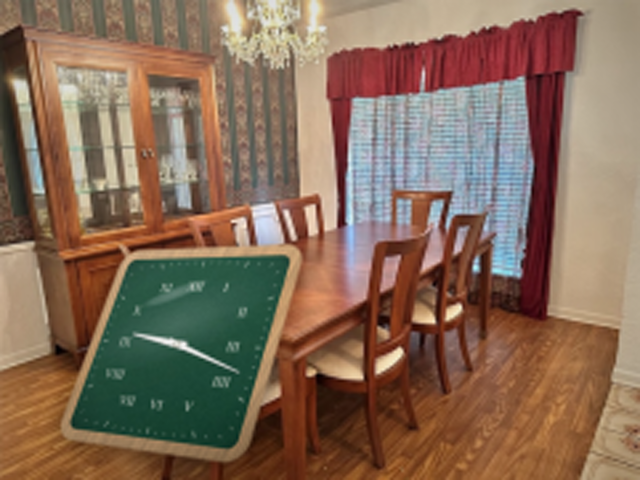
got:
h=9 m=18
